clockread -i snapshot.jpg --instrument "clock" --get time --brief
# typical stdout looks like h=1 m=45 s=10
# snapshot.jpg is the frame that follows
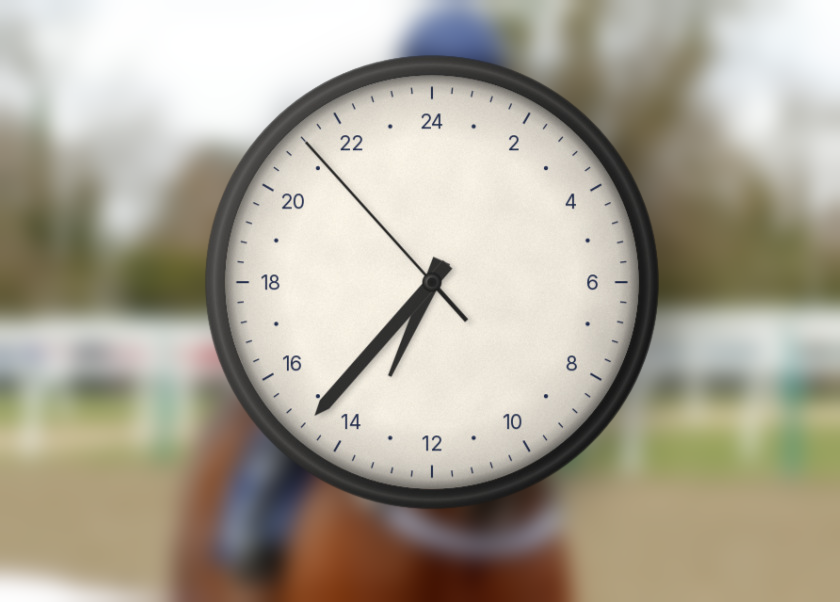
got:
h=13 m=36 s=53
